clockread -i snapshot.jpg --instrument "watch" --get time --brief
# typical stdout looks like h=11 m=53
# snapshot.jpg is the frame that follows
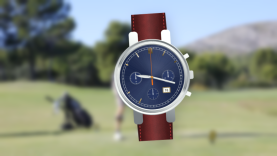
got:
h=9 m=18
